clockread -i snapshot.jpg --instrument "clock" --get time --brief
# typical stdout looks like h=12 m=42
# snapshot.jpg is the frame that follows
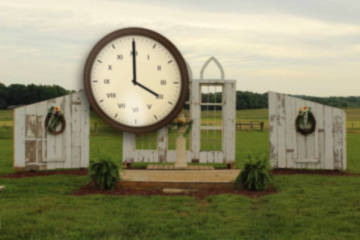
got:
h=4 m=0
